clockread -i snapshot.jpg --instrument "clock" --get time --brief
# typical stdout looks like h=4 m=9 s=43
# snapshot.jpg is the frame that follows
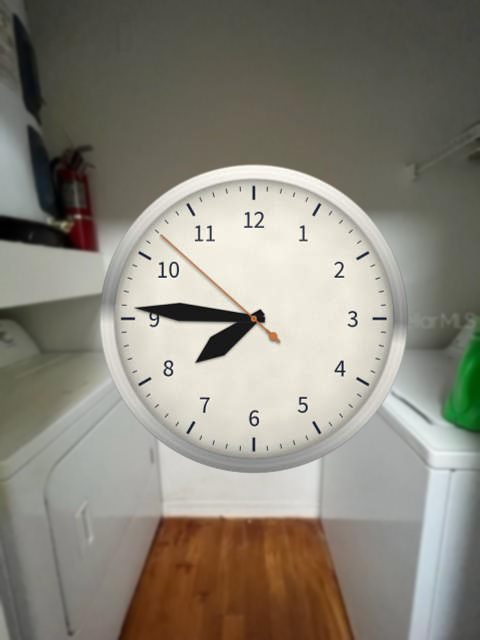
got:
h=7 m=45 s=52
